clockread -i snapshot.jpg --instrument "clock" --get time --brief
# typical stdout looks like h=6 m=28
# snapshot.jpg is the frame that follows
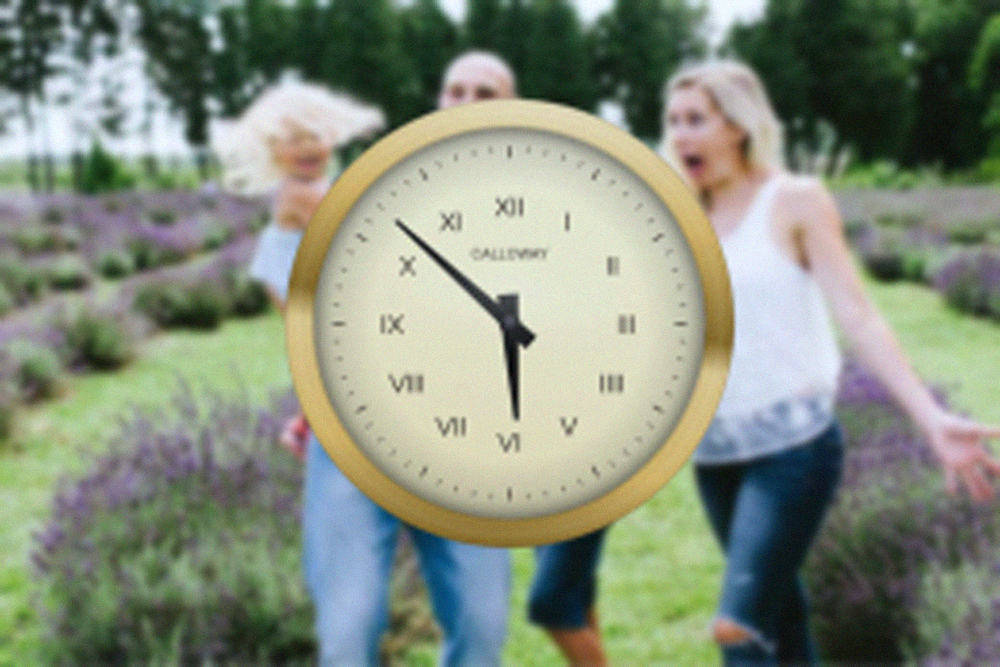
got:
h=5 m=52
